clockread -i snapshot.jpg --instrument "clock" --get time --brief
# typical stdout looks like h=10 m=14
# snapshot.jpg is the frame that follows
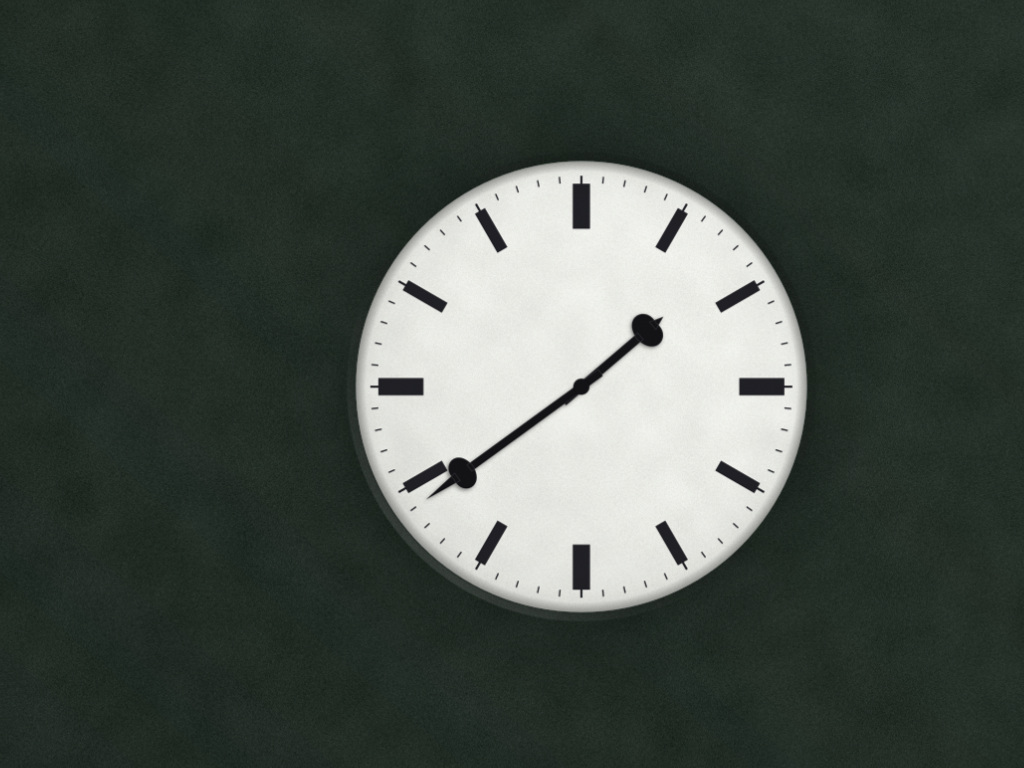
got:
h=1 m=39
